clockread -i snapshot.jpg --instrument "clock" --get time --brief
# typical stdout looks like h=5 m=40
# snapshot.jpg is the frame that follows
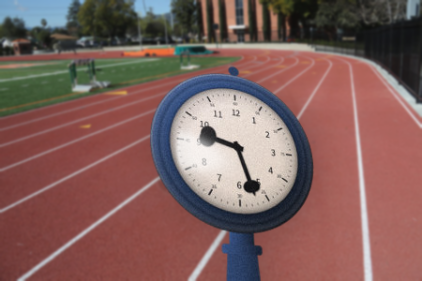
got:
h=9 m=27
